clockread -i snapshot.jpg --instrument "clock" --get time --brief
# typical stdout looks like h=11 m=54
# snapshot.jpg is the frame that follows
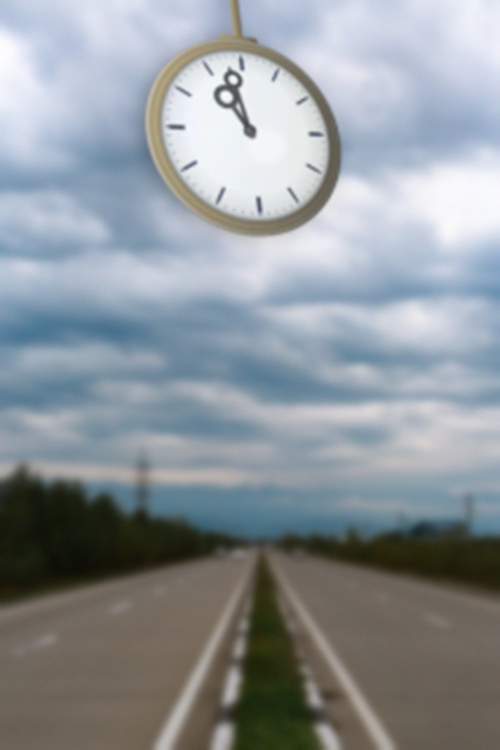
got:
h=10 m=58
